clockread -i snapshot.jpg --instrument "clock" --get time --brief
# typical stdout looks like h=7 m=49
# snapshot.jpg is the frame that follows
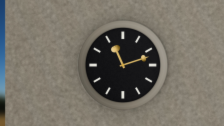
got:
h=11 m=12
